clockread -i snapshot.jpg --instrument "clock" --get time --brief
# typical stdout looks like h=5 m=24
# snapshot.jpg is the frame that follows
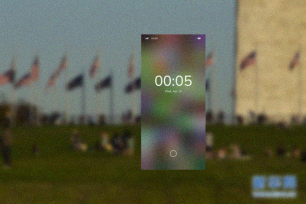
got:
h=0 m=5
